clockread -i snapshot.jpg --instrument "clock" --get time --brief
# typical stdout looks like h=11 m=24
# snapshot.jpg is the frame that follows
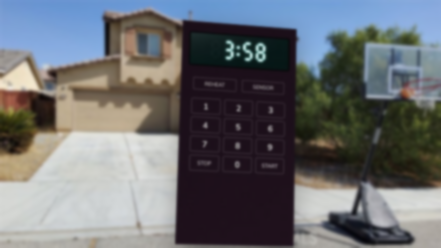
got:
h=3 m=58
